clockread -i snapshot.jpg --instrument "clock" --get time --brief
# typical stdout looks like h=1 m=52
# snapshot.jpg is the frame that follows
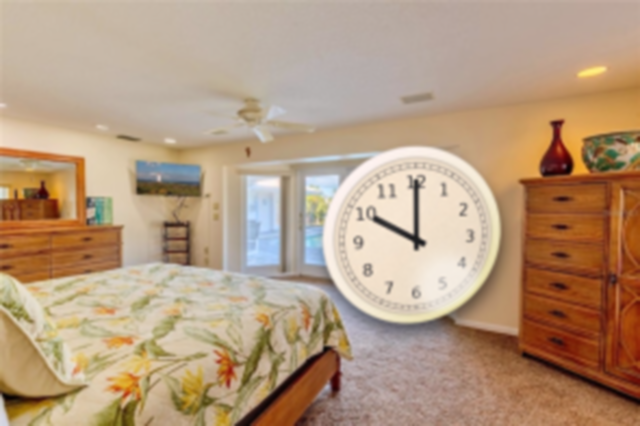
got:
h=10 m=0
